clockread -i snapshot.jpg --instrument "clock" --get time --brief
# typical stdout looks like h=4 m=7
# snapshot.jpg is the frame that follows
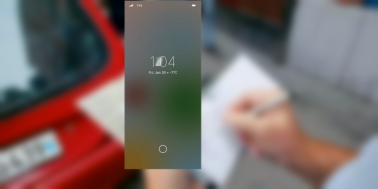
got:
h=1 m=4
